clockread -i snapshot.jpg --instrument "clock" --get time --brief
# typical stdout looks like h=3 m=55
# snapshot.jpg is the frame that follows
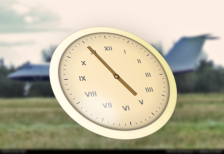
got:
h=4 m=55
